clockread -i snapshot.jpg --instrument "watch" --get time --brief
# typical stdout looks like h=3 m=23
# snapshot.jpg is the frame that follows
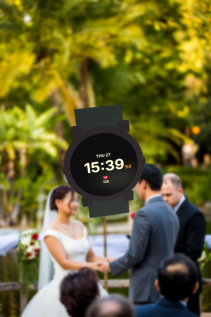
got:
h=15 m=39
